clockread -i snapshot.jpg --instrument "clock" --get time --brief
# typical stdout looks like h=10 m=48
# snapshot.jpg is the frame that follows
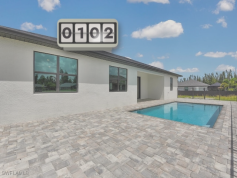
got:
h=1 m=2
